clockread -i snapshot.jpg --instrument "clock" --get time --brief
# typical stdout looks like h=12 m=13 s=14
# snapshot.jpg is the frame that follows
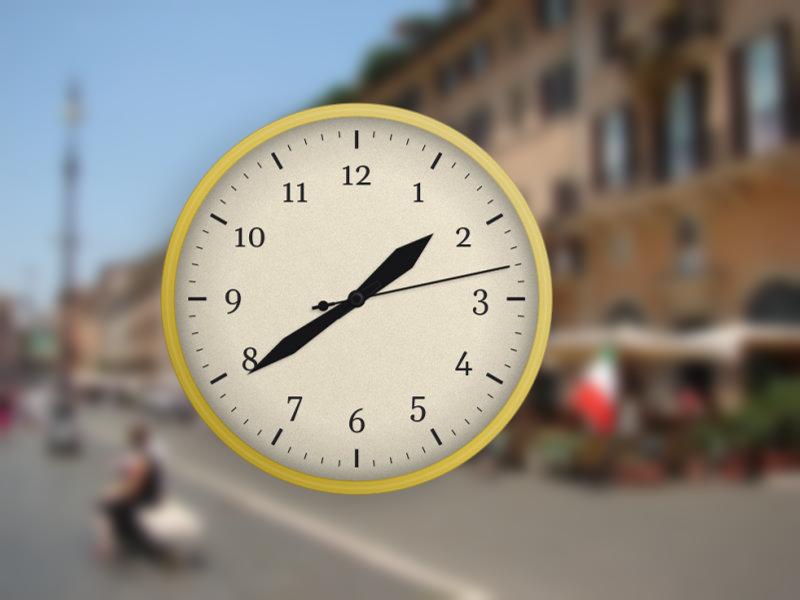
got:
h=1 m=39 s=13
